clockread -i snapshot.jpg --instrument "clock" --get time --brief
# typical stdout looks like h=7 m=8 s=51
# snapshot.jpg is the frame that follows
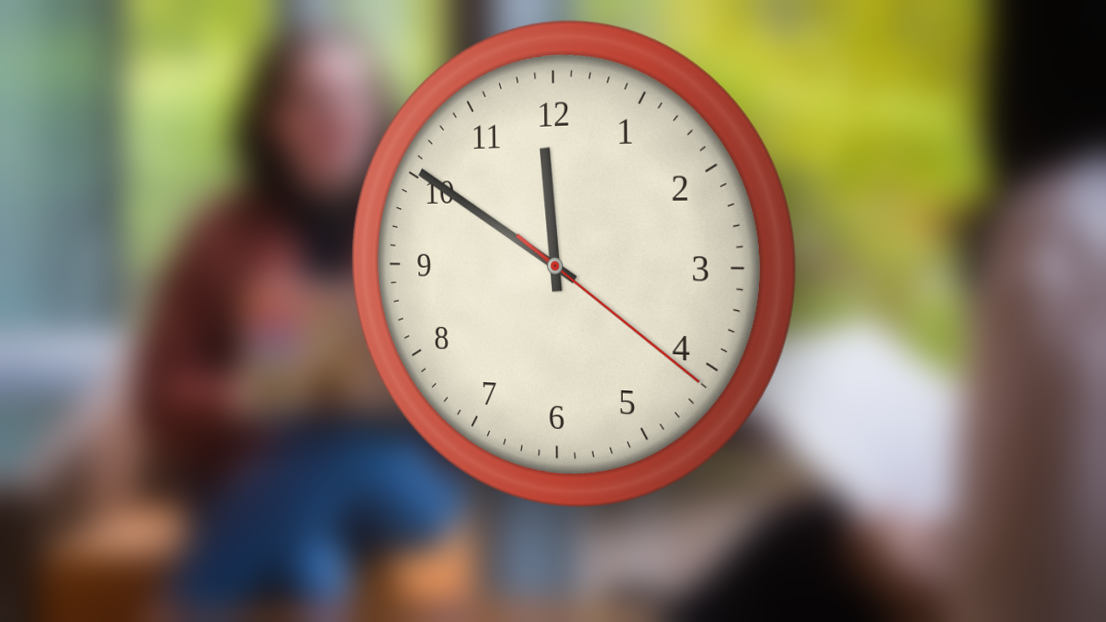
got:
h=11 m=50 s=21
